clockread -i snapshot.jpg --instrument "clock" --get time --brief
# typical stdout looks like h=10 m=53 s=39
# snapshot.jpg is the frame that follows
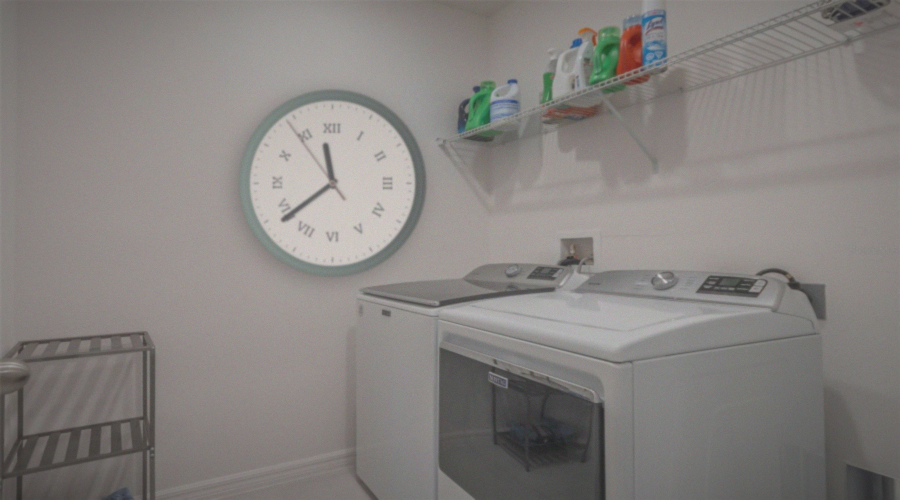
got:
h=11 m=38 s=54
